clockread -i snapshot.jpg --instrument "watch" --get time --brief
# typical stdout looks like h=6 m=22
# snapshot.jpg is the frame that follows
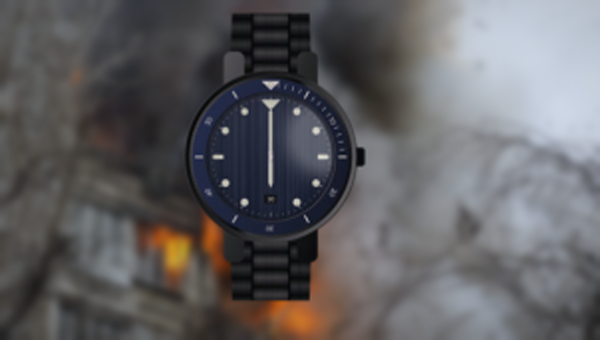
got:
h=6 m=0
